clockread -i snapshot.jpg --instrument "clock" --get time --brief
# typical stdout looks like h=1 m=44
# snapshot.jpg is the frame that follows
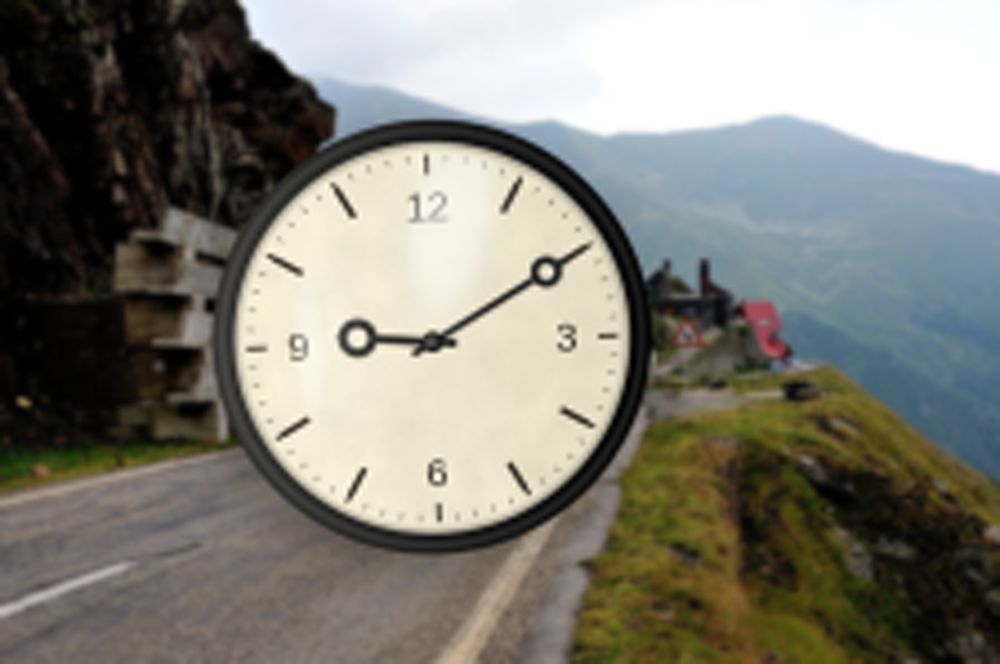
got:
h=9 m=10
